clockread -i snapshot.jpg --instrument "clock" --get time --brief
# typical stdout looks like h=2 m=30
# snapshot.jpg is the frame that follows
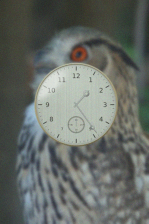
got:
h=1 m=24
